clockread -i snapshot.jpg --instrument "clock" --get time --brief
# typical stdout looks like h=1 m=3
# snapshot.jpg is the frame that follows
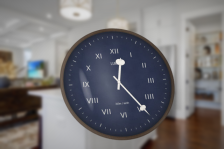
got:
h=12 m=24
